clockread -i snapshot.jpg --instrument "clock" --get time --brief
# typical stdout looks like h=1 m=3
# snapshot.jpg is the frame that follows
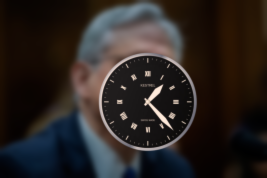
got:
h=1 m=23
